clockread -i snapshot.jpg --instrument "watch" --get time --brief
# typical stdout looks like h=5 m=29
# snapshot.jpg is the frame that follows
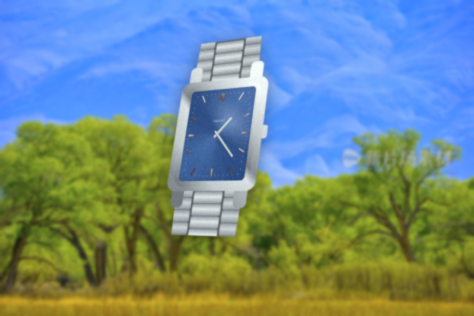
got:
h=1 m=23
